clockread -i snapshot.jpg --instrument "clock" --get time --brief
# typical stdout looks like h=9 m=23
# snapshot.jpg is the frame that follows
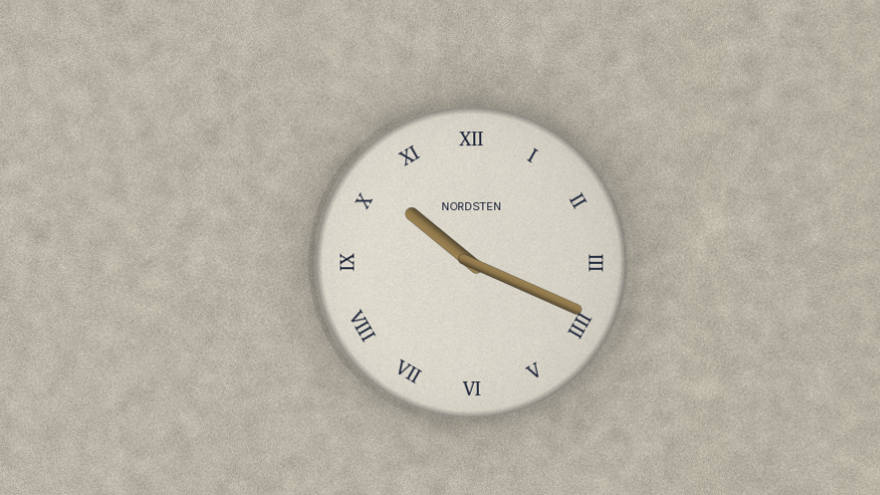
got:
h=10 m=19
